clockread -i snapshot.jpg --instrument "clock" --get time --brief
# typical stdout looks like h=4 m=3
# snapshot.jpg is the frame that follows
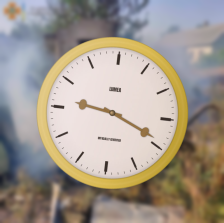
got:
h=9 m=19
